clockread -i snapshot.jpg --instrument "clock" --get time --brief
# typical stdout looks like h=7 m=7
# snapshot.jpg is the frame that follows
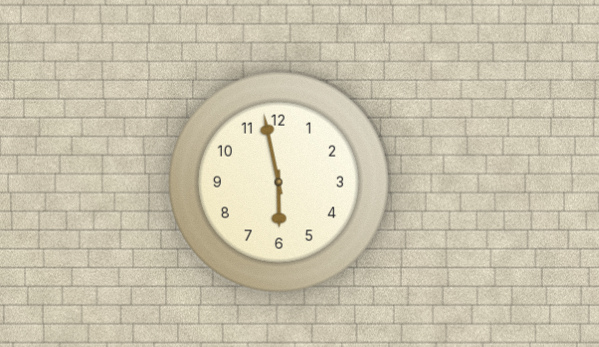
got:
h=5 m=58
